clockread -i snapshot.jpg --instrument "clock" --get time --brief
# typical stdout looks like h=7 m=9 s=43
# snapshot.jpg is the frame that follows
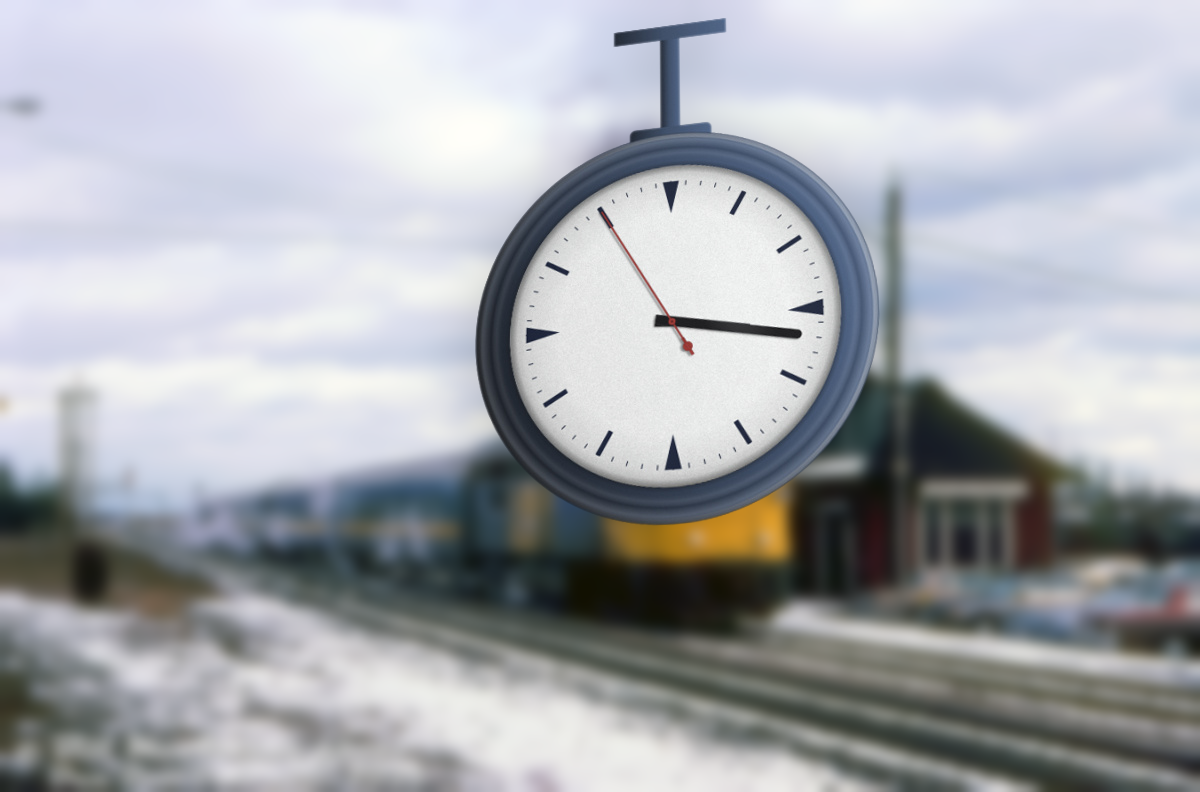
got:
h=3 m=16 s=55
